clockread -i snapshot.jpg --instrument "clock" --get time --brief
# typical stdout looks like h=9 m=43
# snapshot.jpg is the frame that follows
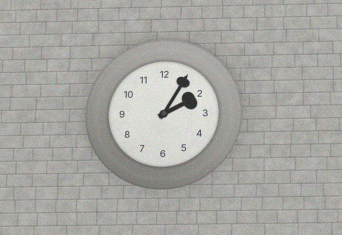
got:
h=2 m=5
